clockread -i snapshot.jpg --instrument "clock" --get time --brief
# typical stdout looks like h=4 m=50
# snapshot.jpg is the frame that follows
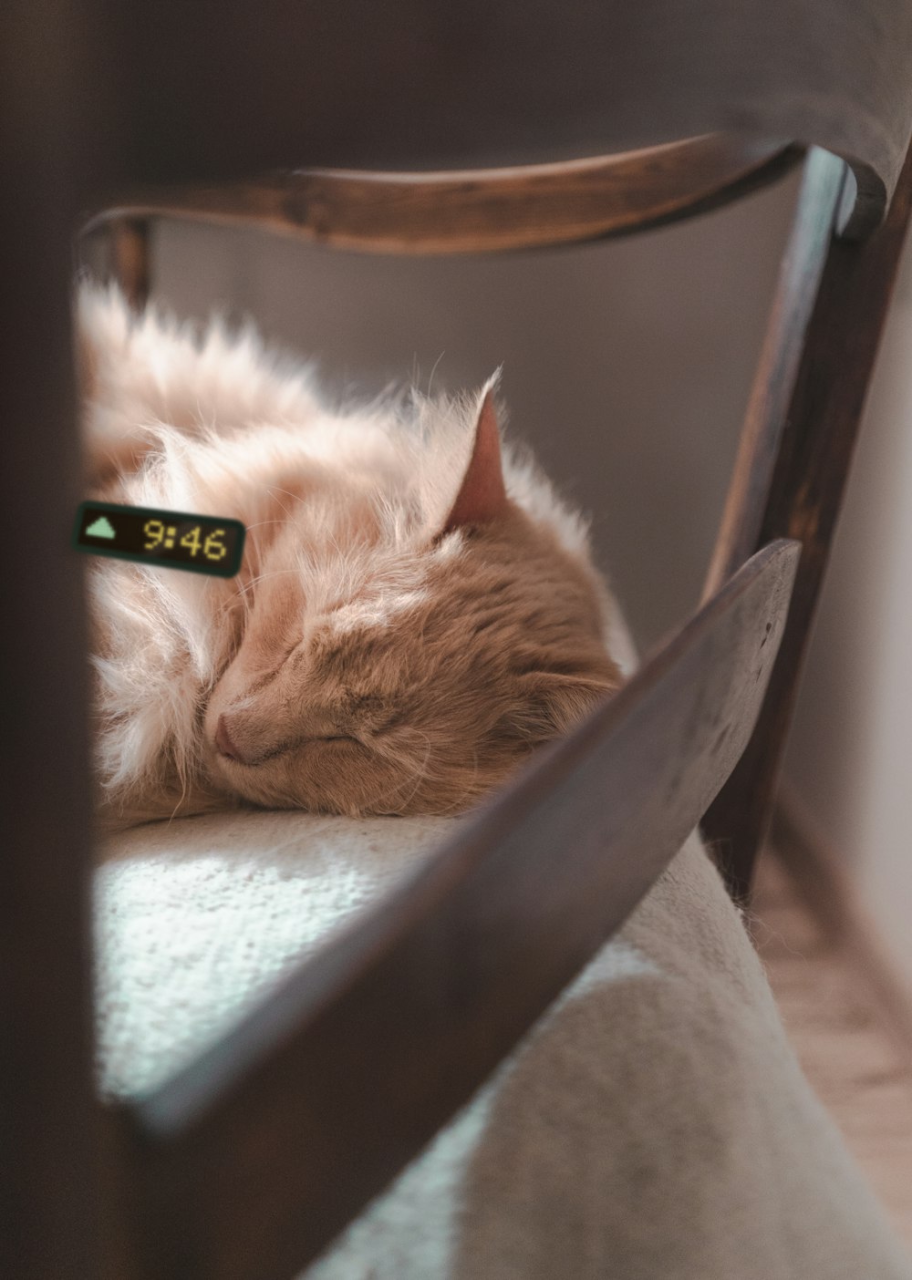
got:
h=9 m=46
